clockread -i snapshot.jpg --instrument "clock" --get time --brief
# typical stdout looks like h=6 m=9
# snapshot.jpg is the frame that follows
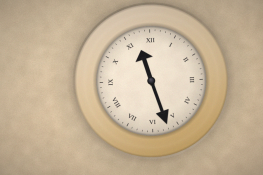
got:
h=11 m=27
